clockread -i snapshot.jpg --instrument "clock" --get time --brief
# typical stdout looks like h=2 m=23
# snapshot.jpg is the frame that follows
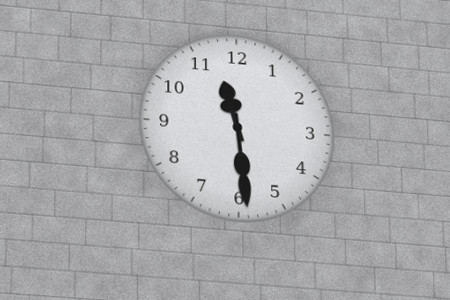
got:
h=11 m=29
